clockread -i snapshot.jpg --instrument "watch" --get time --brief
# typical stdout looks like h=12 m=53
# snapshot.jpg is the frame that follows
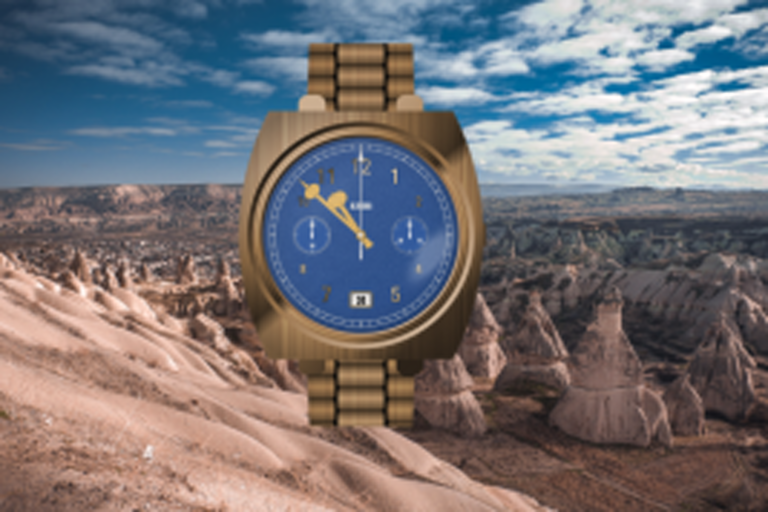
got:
h=10 m=52
